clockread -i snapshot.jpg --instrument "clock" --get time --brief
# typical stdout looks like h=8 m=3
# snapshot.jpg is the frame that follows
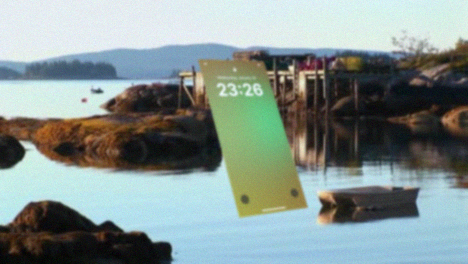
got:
h=23 m=26
